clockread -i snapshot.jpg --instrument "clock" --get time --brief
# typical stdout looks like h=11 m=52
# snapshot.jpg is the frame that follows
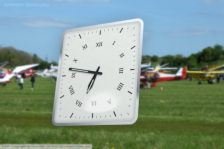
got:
h=6 m=47
